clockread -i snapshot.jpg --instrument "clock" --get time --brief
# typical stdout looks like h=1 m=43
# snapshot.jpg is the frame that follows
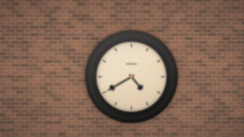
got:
h=4 m=40
